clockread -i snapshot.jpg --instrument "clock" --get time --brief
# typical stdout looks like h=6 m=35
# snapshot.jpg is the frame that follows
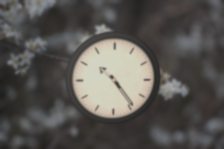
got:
h=10 m=24
